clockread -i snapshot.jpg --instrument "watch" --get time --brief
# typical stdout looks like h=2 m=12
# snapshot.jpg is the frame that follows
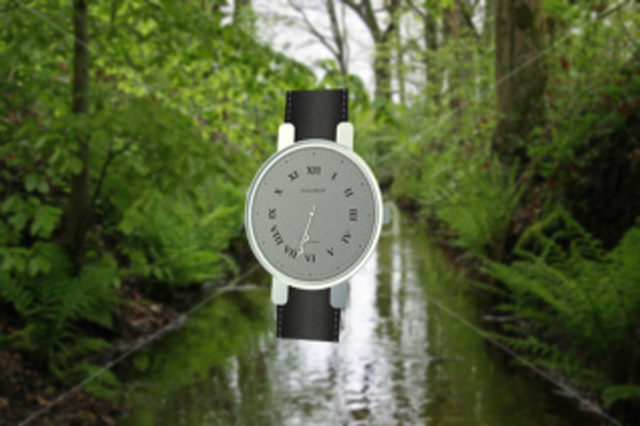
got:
h=6 m=33
